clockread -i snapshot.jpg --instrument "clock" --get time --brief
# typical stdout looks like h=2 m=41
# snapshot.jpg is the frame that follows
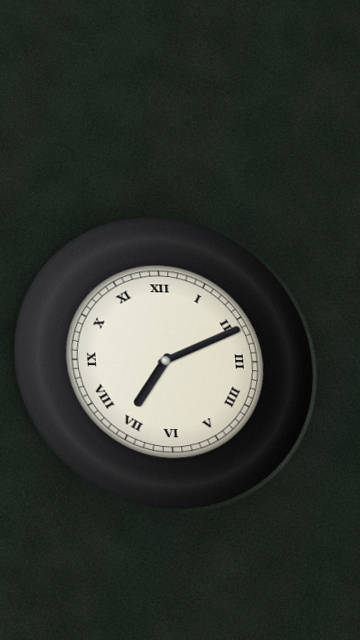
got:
h=7 m=11
